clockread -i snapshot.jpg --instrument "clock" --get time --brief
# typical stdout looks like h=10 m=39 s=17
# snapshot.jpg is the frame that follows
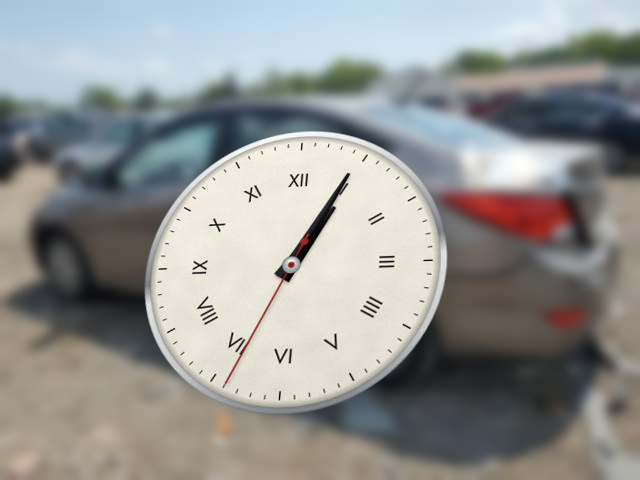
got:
h=1 m=4 s=34
